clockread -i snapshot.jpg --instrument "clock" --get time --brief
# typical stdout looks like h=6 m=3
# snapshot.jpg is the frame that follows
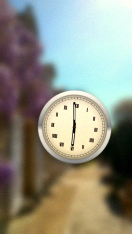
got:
h=5 m=59
